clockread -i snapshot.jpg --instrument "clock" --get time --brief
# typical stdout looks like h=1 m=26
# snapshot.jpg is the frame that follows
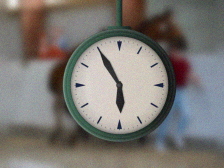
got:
h=5 m=55
